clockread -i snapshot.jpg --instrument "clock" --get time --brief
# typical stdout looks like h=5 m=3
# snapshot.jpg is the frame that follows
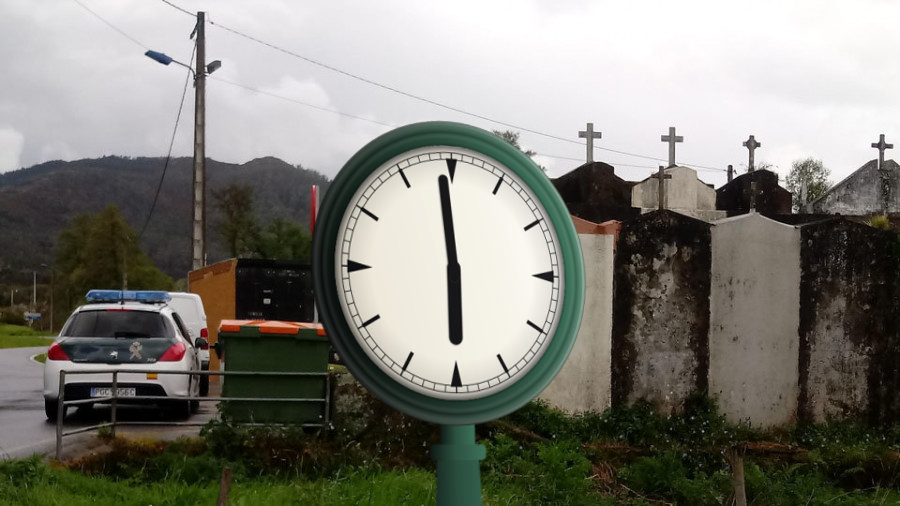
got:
h=5 m=59
